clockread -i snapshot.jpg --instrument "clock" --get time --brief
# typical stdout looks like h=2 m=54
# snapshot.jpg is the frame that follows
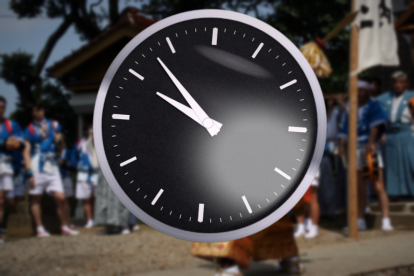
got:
h=9 m=53
